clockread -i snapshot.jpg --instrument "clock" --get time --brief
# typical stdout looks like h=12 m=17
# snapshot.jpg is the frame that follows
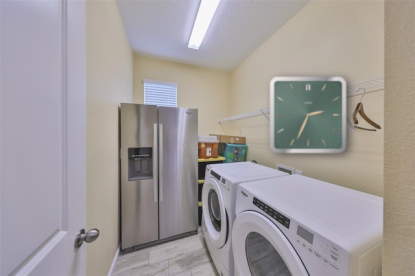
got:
h=2 m=34
